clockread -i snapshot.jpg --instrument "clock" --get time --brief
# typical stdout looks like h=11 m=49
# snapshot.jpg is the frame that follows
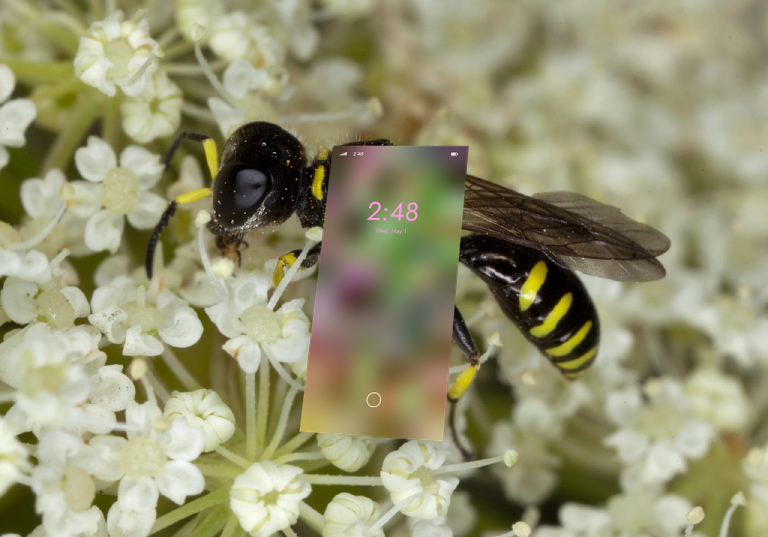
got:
h=2 m=48
